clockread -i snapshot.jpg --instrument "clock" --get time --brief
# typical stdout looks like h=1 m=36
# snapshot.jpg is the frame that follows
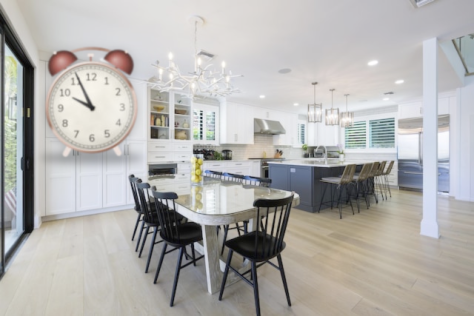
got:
h=9 m=56
